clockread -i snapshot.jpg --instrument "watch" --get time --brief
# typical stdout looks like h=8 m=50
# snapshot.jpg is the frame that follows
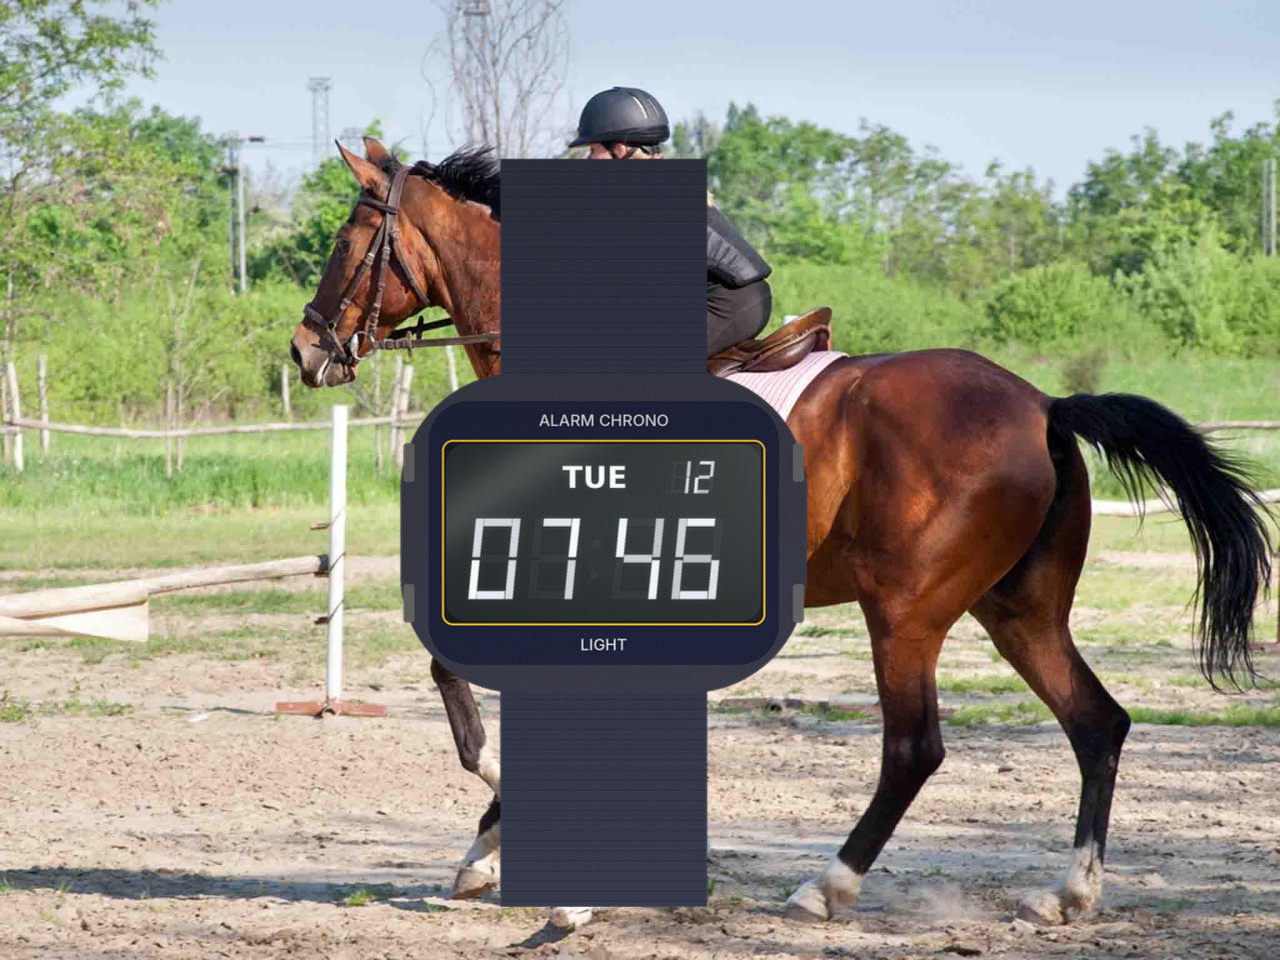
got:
h=7 m=46
